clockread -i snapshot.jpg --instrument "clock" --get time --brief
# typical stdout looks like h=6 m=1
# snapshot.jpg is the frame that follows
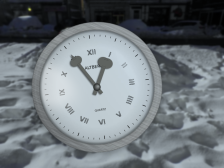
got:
h=12 m=55
